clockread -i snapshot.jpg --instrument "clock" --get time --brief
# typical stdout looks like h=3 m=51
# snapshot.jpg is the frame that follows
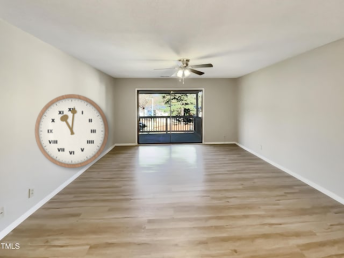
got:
h=11 m=1
